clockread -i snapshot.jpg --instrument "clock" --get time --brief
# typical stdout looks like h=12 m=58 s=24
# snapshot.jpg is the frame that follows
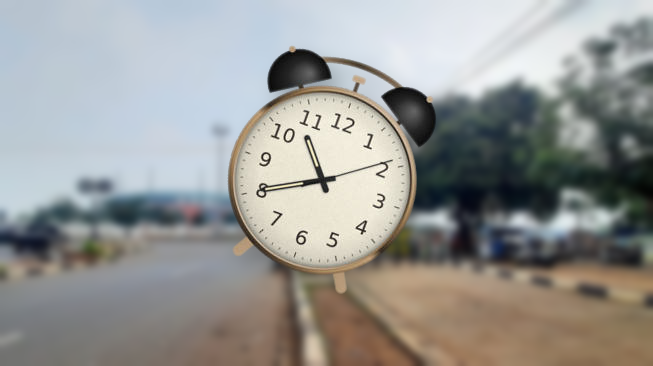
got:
h=10 m=40 s=9
